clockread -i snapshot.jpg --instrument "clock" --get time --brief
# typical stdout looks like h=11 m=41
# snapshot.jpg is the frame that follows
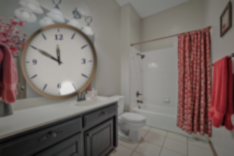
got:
h=11 m=50
